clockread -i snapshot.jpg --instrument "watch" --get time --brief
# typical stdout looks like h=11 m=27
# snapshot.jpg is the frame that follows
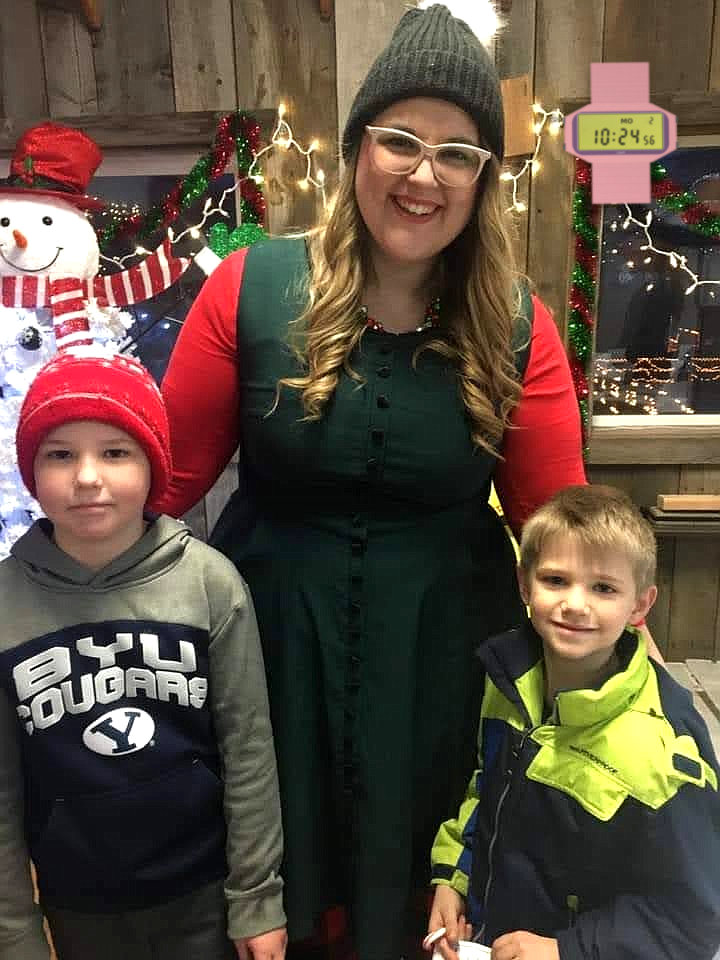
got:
h=10 m=24
